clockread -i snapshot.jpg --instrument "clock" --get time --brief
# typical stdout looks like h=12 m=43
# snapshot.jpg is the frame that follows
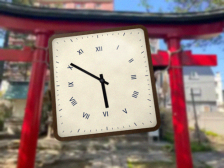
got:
h=5 m=51
